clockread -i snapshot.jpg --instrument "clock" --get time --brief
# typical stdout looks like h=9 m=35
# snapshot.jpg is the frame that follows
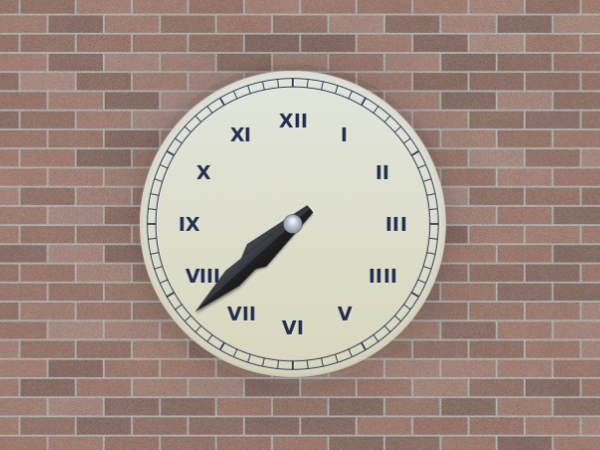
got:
h=7 m=38
